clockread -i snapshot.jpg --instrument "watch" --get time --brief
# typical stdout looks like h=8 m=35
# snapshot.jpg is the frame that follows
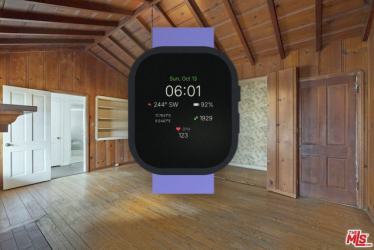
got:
h=6 m=1
